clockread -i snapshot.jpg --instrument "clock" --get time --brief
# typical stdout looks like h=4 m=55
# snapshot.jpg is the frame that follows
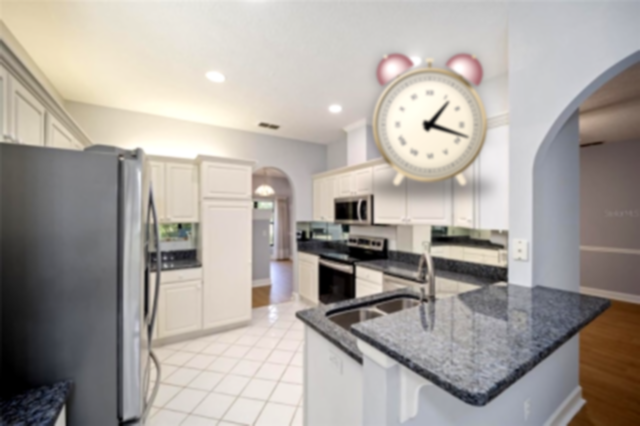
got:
h=1 m=18
